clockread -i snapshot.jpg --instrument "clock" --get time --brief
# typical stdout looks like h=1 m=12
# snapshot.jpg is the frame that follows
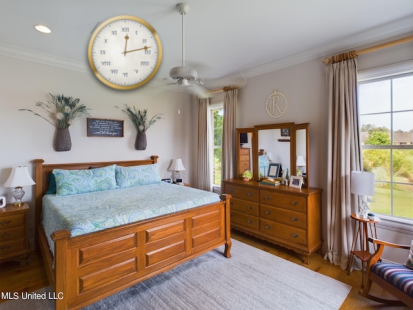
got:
h=12 m=13
